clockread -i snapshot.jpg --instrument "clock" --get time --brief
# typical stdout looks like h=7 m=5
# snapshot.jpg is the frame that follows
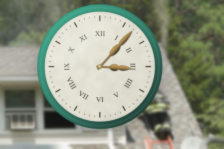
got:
h=3 m=7
